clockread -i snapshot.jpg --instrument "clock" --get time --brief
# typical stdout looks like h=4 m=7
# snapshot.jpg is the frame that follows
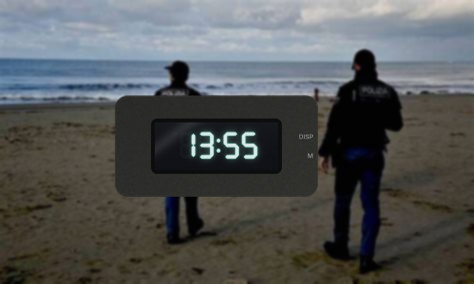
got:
h=13 m=55
